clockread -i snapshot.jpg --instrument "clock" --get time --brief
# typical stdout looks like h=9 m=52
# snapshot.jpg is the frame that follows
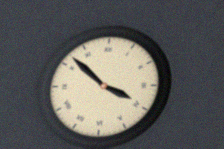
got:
h=3 m=52
